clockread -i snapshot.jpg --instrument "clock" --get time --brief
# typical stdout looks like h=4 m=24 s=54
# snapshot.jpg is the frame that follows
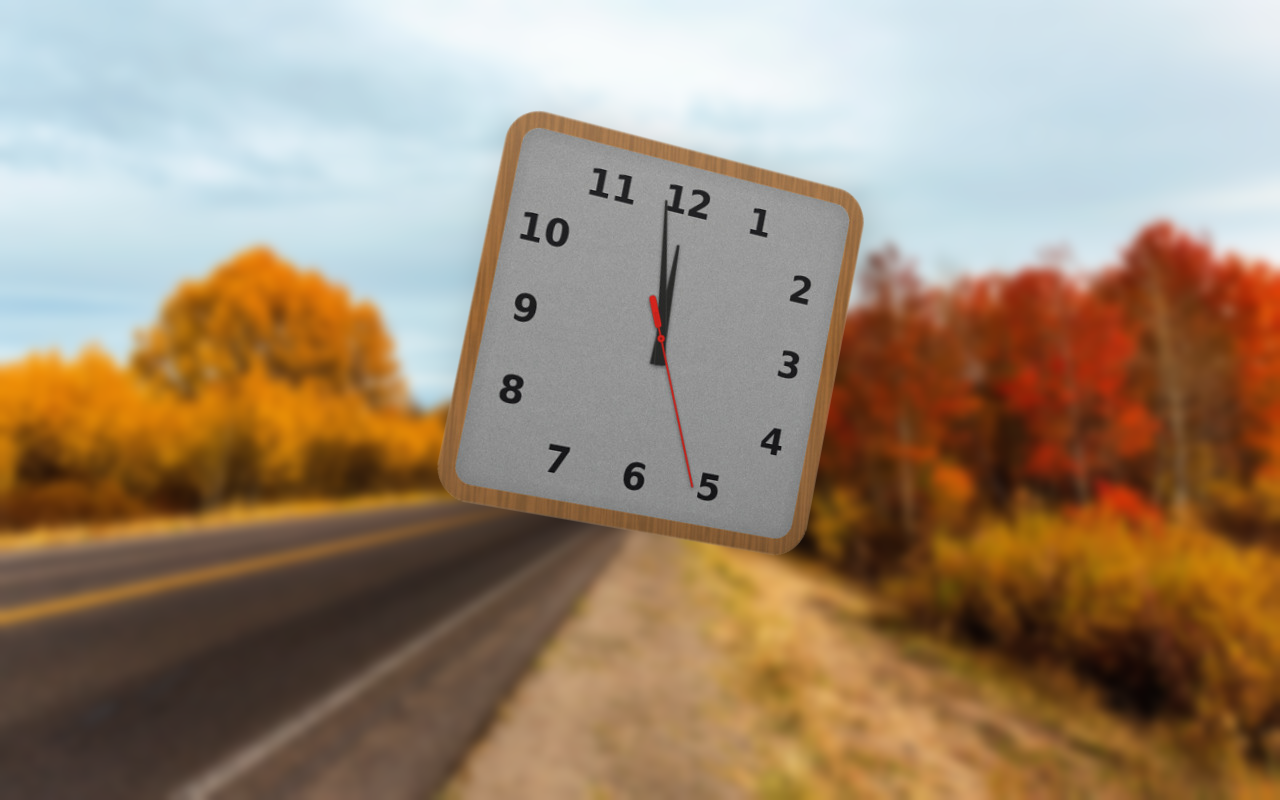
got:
h=11 m=58 s=26
